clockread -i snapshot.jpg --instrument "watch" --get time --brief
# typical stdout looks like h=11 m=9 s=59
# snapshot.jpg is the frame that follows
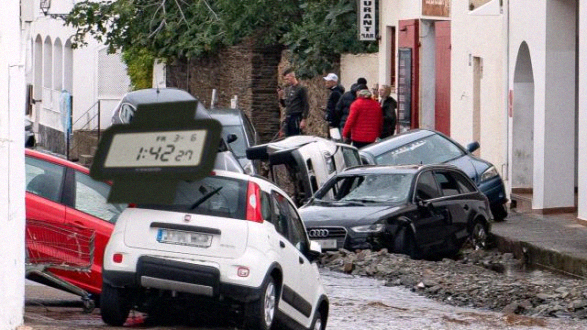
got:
h=1 m=42 s=27
